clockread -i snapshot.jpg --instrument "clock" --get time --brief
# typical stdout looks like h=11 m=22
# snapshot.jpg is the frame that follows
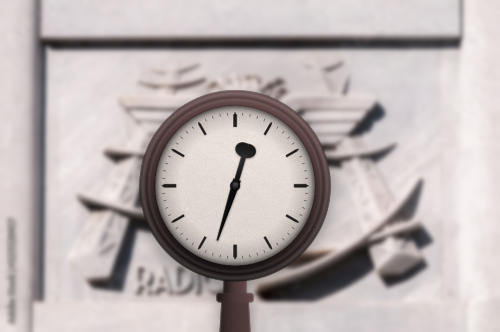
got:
h=12 m=33
